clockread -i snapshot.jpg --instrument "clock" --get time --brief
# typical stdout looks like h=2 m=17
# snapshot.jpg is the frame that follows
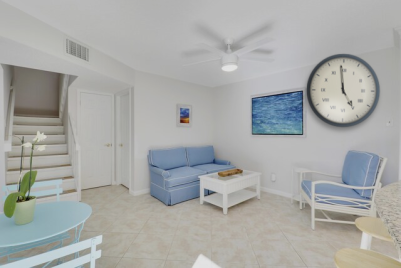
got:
h=4 m=59
